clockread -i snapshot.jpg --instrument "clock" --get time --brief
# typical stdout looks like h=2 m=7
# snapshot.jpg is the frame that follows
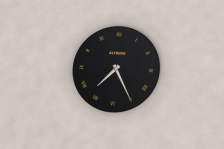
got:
h=7 m=25
